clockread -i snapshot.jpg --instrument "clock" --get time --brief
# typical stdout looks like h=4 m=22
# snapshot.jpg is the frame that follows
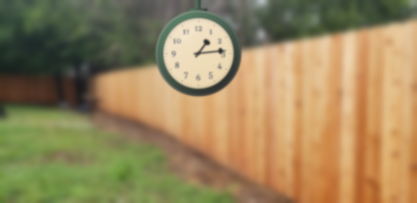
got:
h=1 m=14
